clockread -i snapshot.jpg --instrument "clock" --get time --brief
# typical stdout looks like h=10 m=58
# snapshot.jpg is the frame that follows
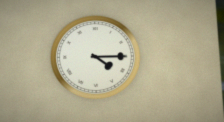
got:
h=4 m=15
